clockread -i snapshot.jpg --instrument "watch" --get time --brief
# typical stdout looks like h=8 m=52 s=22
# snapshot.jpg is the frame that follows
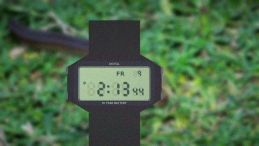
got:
h=2 m=13 s=44
